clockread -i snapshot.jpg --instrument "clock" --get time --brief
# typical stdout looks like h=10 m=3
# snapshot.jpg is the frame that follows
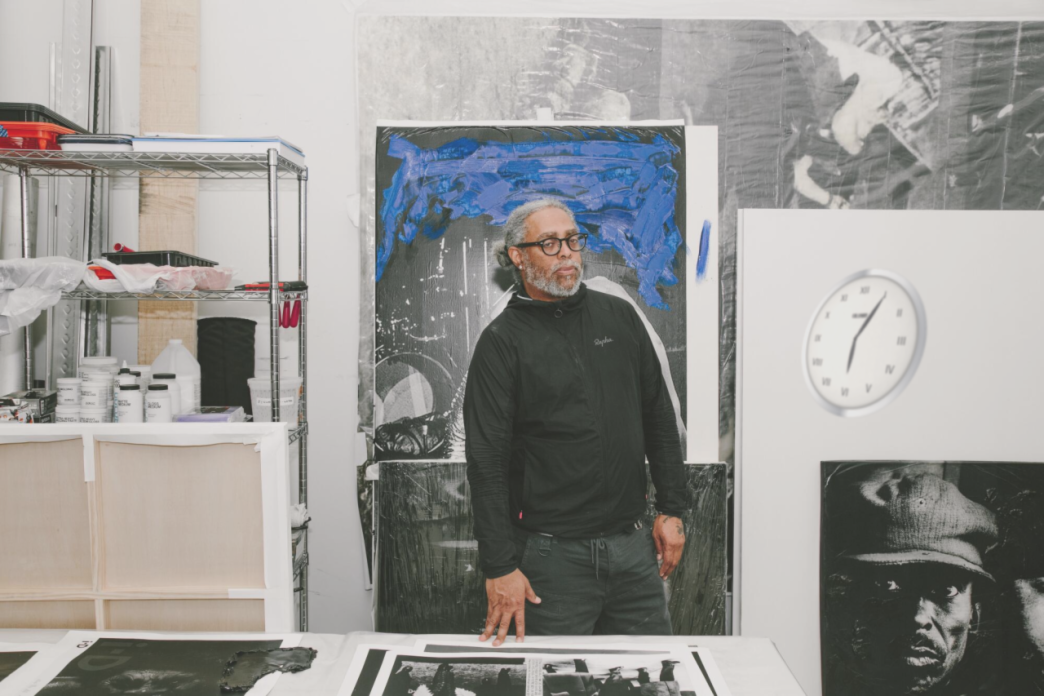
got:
h=6 m=5
